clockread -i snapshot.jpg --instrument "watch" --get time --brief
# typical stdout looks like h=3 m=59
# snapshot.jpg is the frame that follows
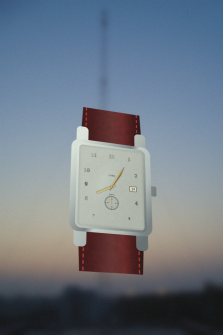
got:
h=8 m=5
